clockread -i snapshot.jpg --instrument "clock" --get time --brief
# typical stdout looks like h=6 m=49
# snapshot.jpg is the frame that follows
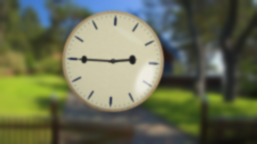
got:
h=2 m=45
